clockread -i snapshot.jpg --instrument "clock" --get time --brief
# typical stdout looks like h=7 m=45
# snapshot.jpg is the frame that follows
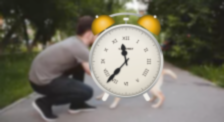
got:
h=11 m=37
